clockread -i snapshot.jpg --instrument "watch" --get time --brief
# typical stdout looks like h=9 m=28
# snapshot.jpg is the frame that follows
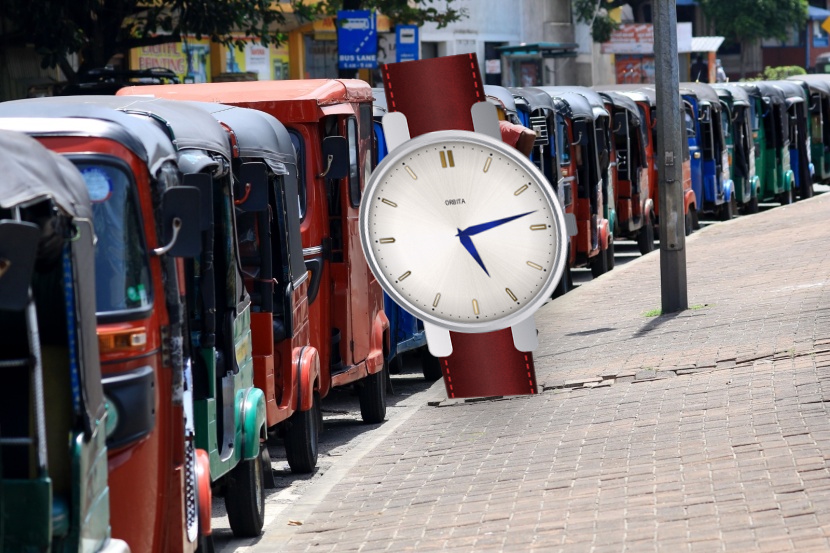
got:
h=5 m=13
